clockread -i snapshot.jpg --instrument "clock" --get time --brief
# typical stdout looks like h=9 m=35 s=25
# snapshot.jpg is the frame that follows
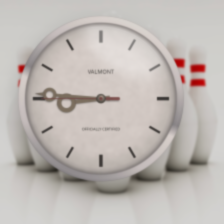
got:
h=8 m=45 s=45
